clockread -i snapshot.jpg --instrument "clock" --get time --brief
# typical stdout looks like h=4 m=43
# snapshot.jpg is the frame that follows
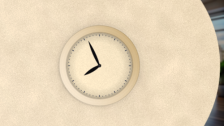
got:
h=7 m=56
